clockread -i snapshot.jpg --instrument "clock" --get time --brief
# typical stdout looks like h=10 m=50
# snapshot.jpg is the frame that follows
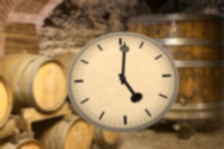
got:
h=5 m=1
